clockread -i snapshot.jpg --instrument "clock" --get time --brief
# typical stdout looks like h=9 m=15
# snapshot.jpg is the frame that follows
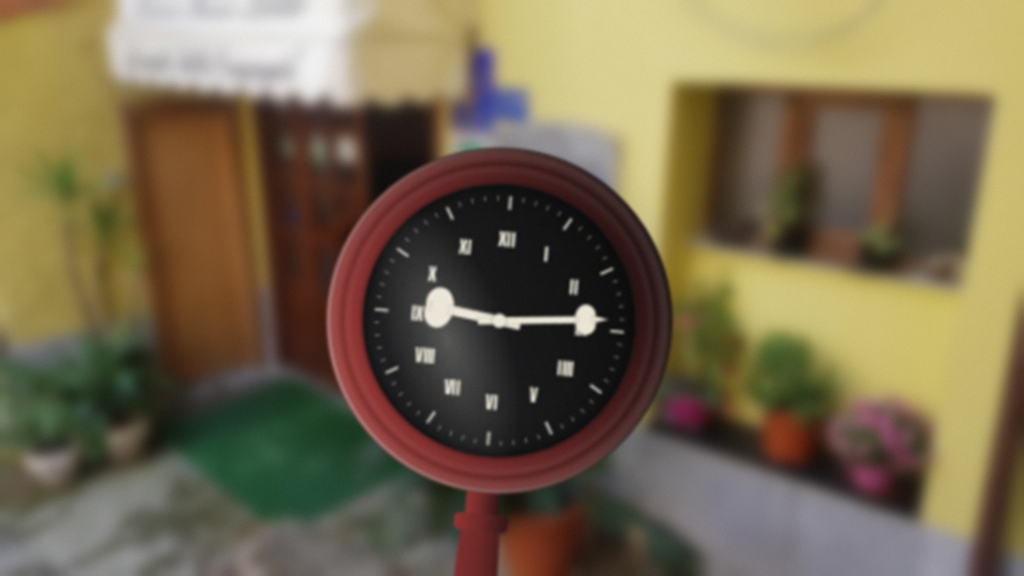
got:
h=9 m=14
